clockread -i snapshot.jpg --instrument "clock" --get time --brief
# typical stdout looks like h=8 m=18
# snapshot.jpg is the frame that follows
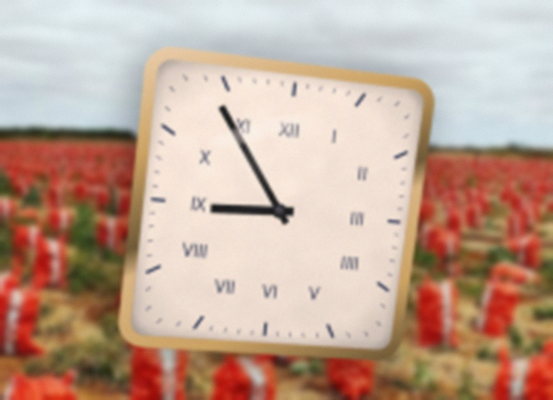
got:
h=8 m=54
